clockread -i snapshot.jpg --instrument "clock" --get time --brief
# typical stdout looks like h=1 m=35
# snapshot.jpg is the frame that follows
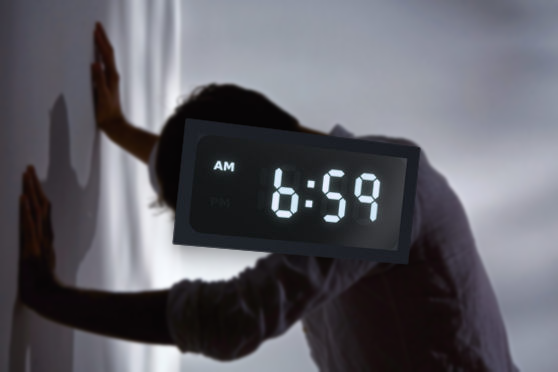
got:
h=6 m=59
